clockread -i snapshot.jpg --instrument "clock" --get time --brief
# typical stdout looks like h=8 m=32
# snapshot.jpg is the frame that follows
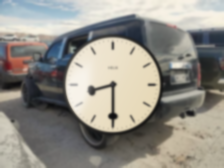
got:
h=8 m=30
